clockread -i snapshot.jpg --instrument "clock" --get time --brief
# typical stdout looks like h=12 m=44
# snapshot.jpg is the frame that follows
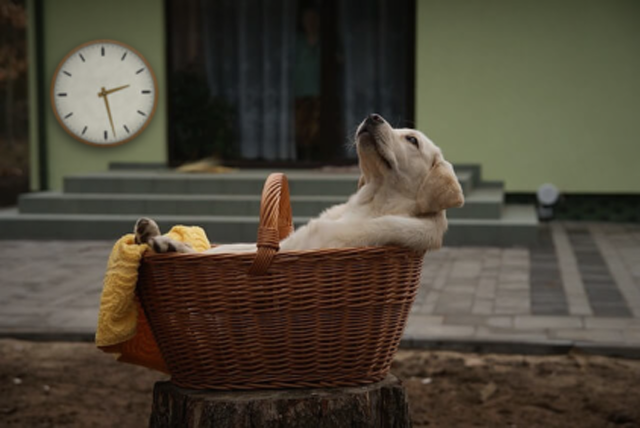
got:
h=2 m=28
